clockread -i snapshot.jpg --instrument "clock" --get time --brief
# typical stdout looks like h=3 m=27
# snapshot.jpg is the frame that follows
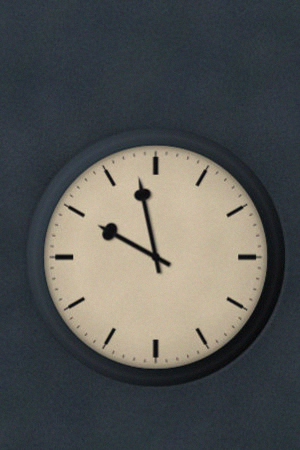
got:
h=9 m=58
